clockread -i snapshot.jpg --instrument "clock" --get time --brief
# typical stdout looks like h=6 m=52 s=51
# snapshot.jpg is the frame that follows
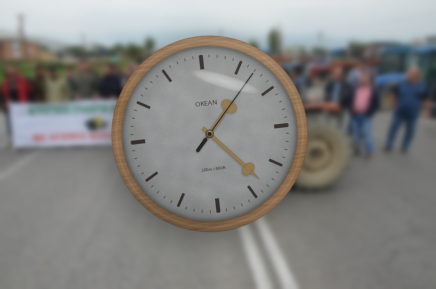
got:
h=1 m=23 s=7
